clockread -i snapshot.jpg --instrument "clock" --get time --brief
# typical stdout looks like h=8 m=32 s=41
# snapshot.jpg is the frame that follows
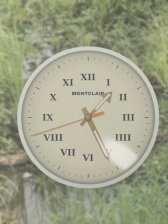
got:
h=1 m=25 s=42
